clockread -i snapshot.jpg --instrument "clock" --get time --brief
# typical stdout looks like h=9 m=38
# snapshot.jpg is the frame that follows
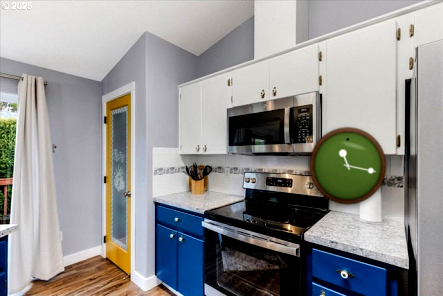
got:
h=11 m=17
